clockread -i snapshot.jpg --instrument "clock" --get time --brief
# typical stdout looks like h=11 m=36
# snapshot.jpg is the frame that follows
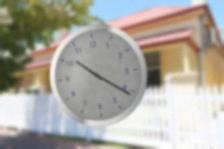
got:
h=10 m=21
